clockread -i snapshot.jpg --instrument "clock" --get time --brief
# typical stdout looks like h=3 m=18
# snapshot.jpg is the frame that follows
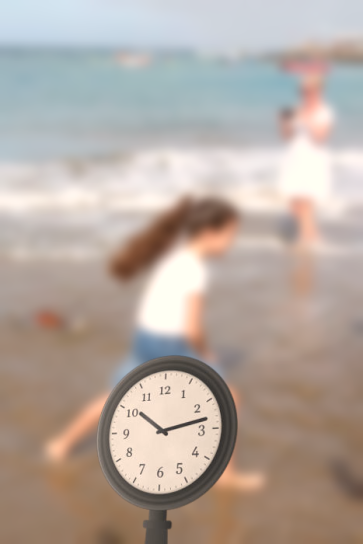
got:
h=10 m=13
